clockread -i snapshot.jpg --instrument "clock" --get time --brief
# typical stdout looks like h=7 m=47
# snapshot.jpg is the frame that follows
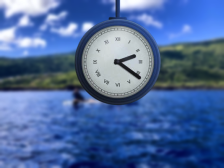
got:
h=2 m=21
